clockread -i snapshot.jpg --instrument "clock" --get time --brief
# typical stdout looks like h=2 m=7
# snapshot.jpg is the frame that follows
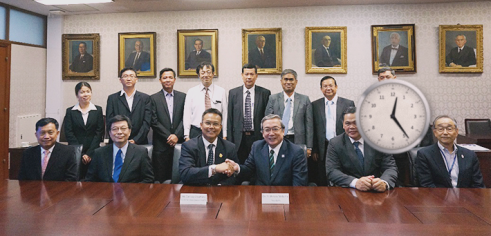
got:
h=12 m=24
